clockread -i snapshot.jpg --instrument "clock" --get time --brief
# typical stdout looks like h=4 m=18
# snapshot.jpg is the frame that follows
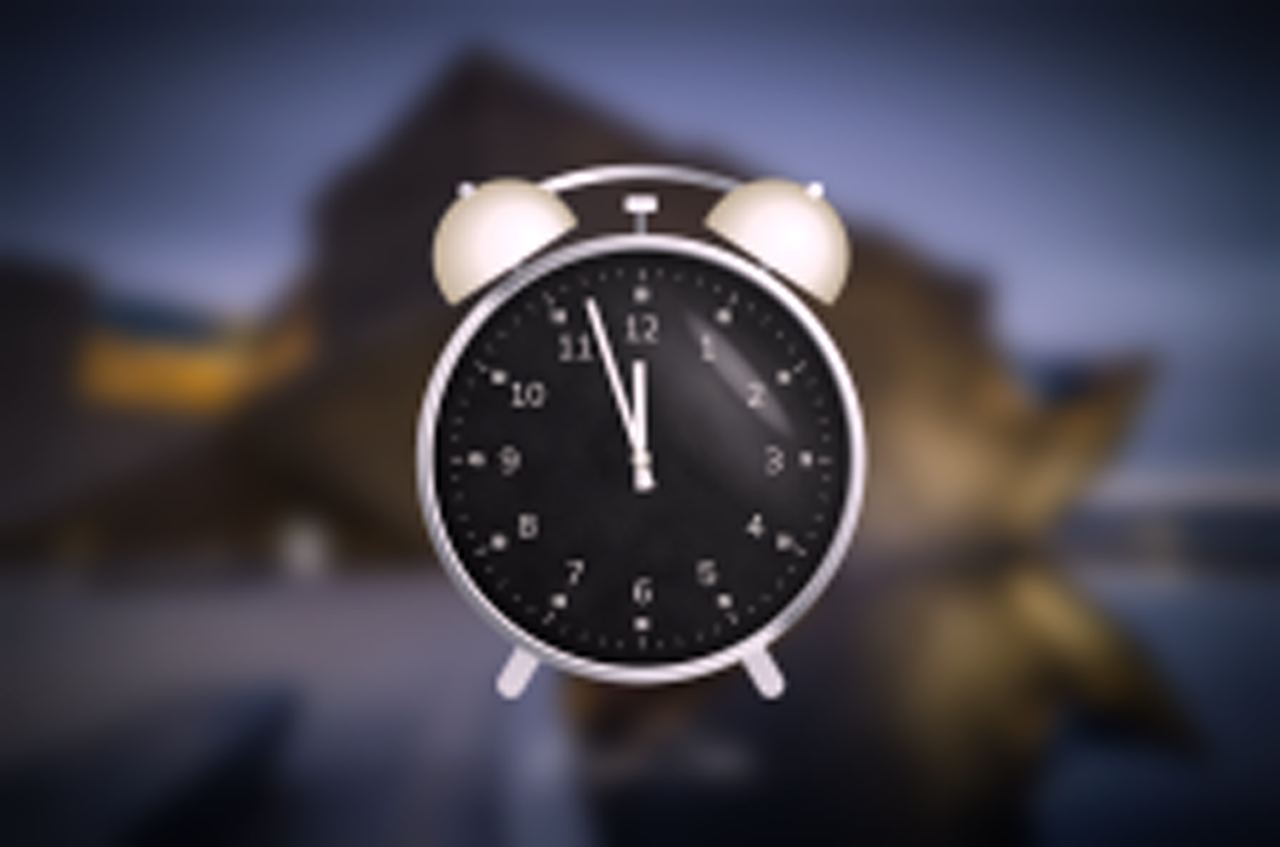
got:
h=11 m=57
